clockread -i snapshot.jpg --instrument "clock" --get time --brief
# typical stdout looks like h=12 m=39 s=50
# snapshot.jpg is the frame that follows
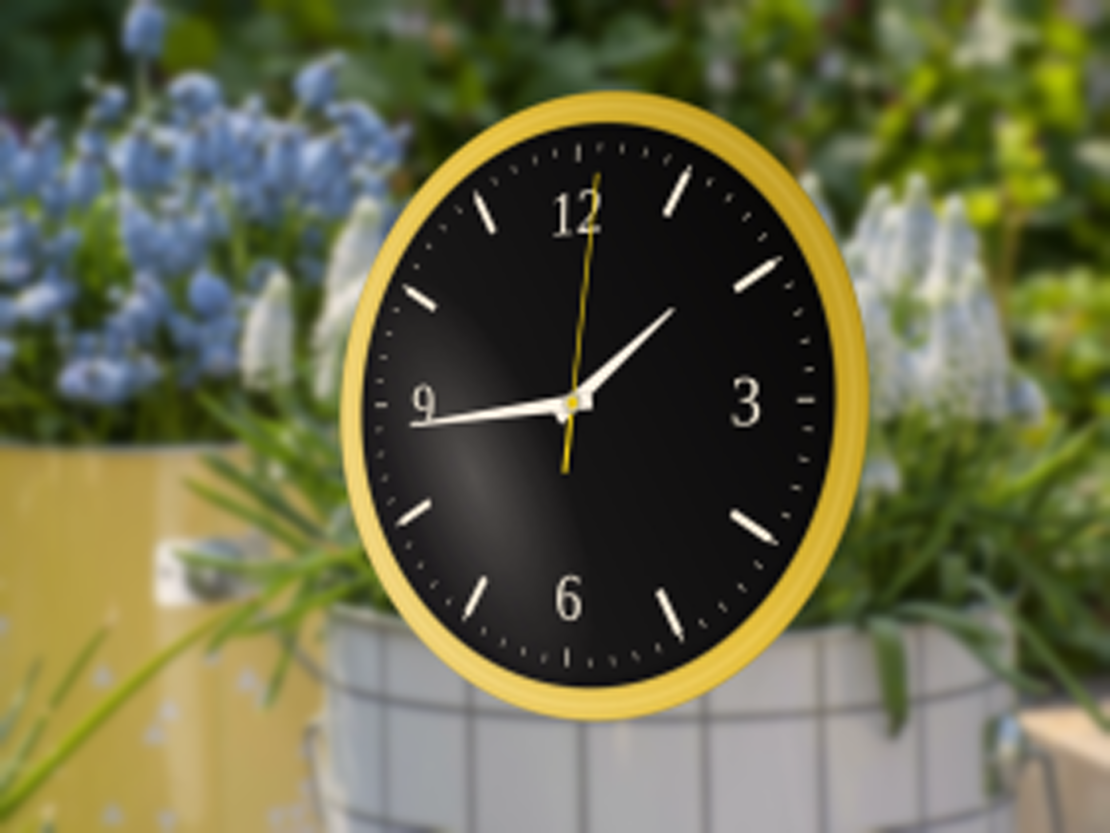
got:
h=1 m=44 s=1
